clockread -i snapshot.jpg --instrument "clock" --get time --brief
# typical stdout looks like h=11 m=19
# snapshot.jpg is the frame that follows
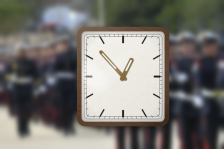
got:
h=12 m=53
